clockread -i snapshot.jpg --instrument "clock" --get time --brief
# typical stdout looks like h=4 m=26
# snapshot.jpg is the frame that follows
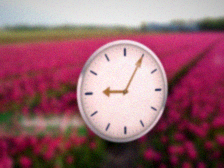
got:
h=9 m=5
